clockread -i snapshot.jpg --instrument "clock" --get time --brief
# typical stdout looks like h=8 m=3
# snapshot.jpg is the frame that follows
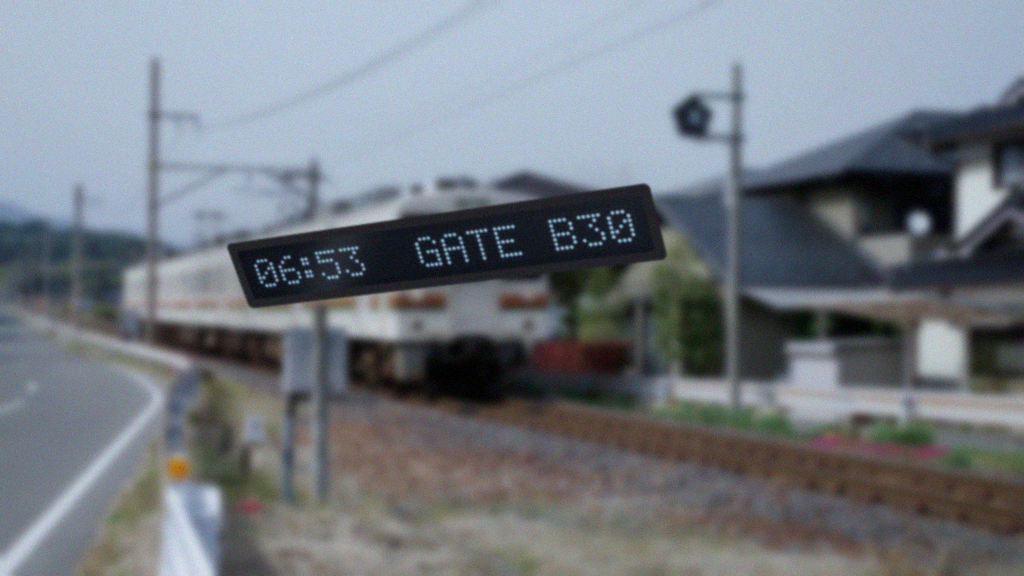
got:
h=6 m=53
